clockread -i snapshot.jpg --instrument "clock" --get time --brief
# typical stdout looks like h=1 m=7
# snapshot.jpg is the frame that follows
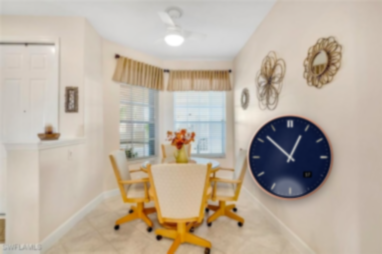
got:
h=12 m=52
